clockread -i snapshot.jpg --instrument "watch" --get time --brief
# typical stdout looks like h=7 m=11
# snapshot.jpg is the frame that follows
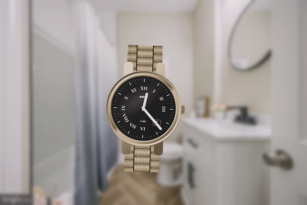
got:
h=12 m=23
